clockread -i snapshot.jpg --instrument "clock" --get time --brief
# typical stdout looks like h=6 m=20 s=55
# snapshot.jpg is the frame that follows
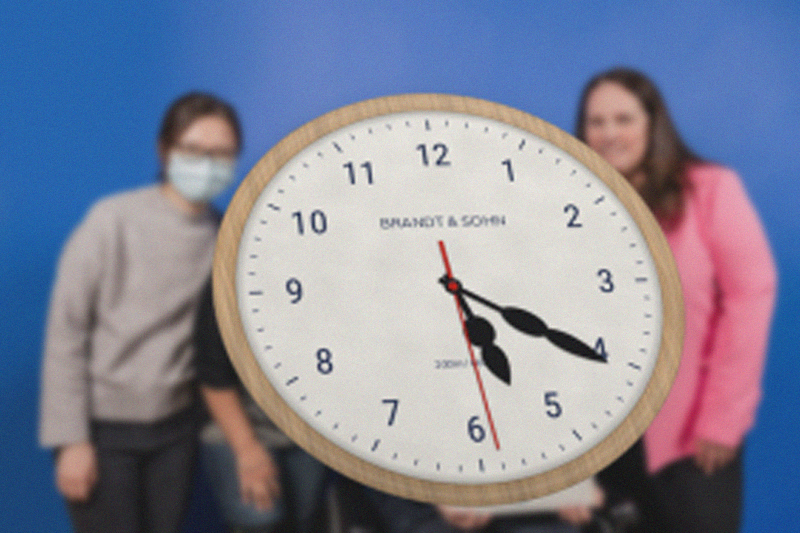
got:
h=5 m=20 s=29
